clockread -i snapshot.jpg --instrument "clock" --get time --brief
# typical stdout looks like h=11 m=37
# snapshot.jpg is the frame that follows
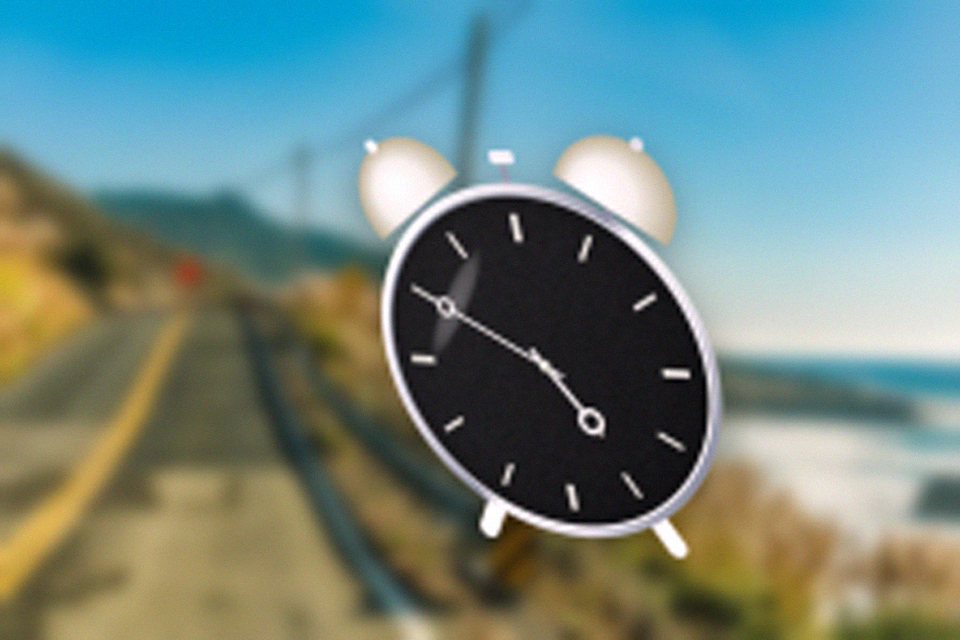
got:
h=4 m=50
